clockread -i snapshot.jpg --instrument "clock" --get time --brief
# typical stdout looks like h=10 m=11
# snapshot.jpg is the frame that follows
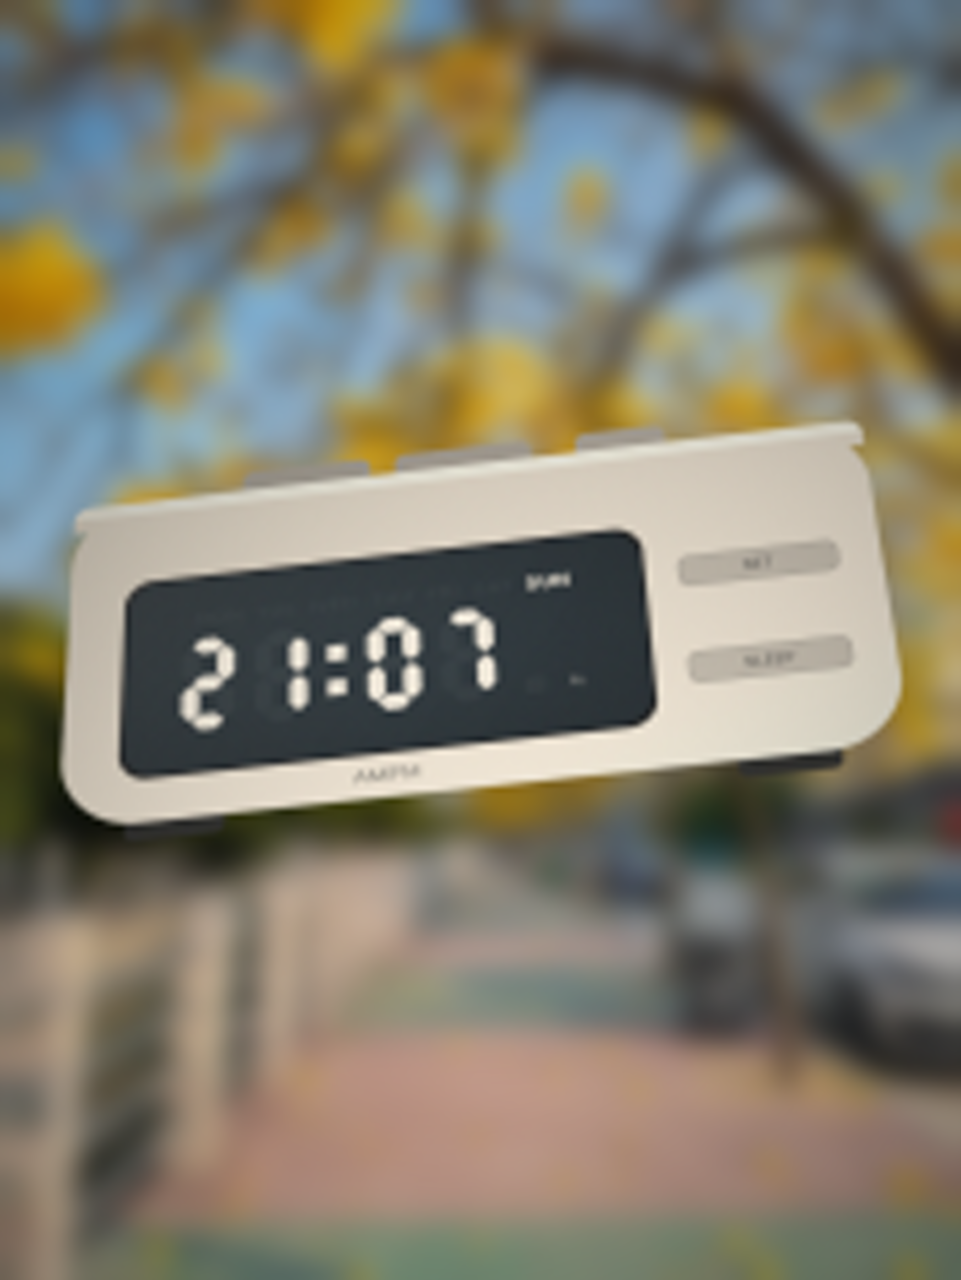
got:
h=21 m=7
